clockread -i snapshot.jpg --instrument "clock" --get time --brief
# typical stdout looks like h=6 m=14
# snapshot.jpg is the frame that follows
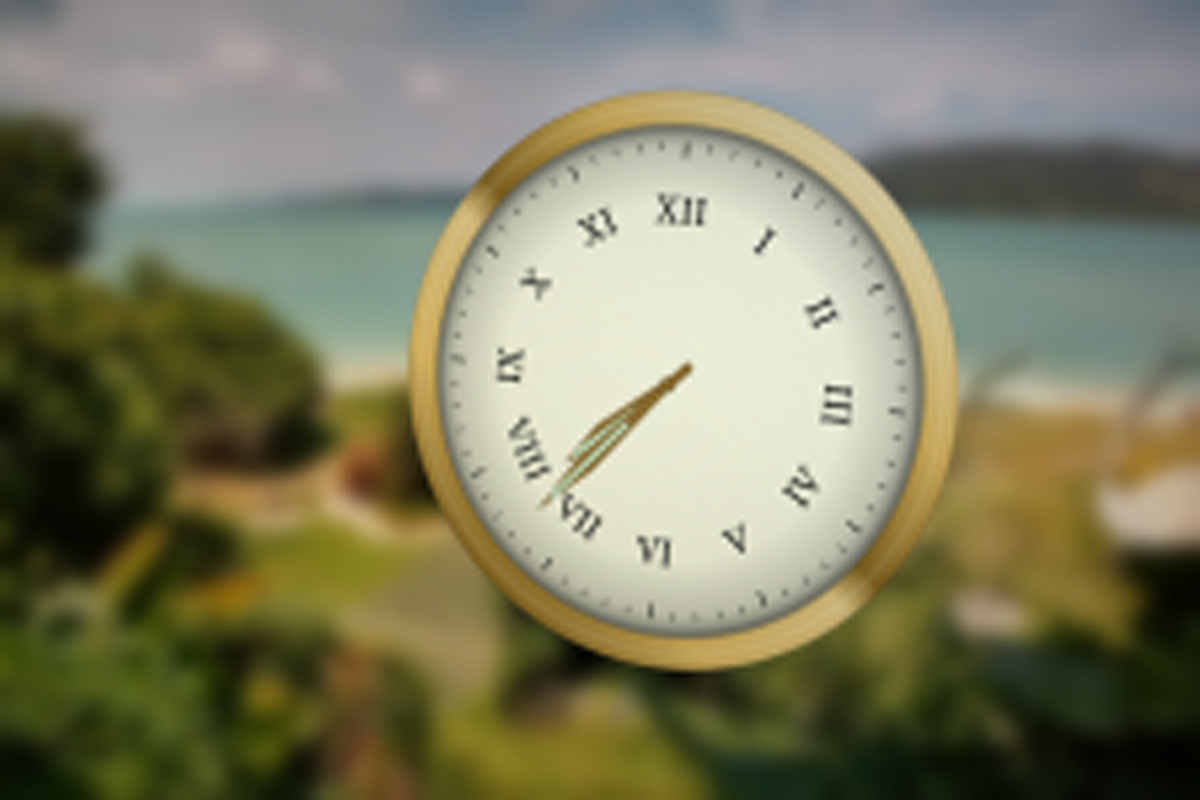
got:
h=7 m=37
